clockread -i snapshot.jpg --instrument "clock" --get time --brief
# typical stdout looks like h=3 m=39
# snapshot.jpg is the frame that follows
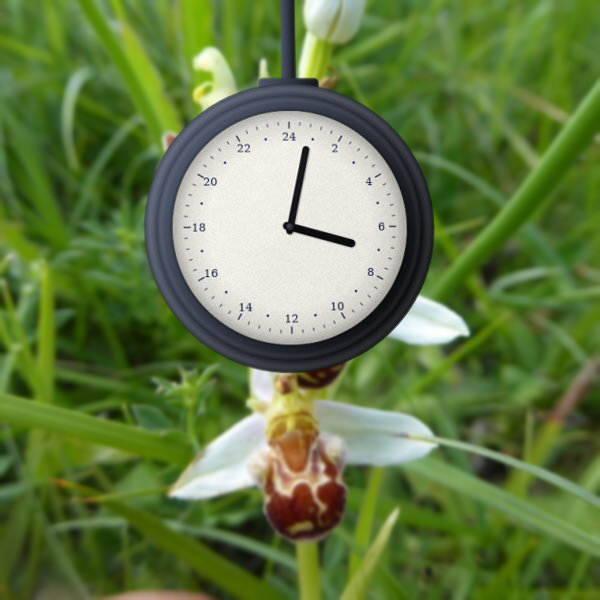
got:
h=7 m=2
